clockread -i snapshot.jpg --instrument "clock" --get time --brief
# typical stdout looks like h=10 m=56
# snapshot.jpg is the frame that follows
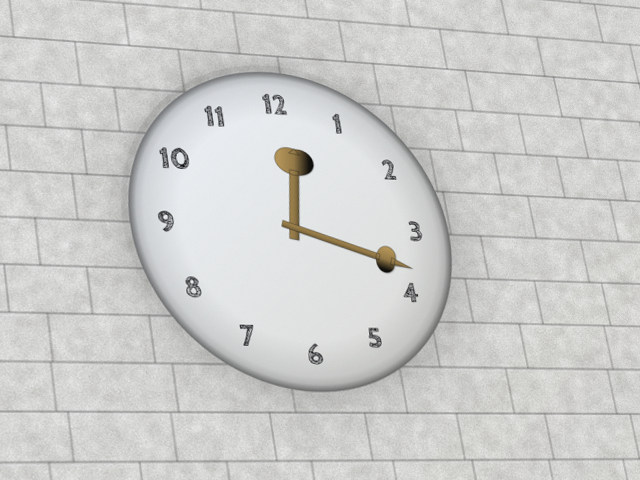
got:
h=12 m=18
